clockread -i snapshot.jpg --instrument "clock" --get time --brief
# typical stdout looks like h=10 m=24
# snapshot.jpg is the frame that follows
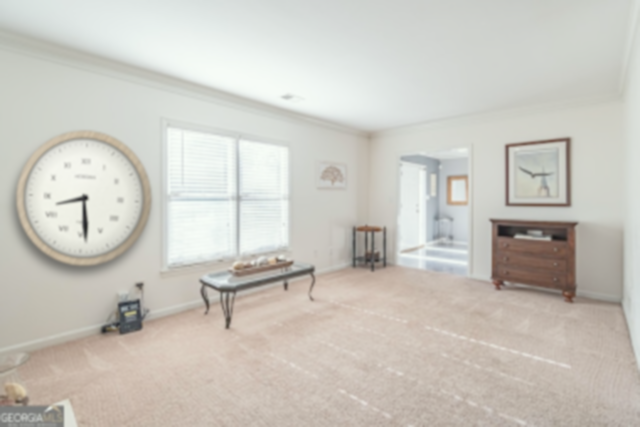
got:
h=8 m=29
